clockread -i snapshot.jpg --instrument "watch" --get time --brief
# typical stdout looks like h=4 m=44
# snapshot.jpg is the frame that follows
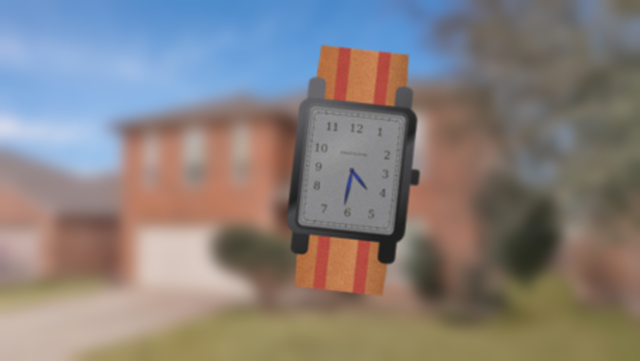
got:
h=4 m=31
